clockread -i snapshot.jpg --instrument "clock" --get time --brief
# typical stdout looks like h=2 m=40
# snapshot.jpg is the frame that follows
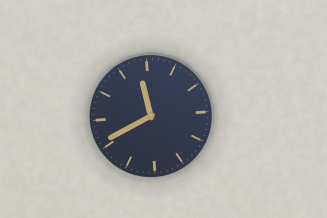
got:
h=11 m=41
